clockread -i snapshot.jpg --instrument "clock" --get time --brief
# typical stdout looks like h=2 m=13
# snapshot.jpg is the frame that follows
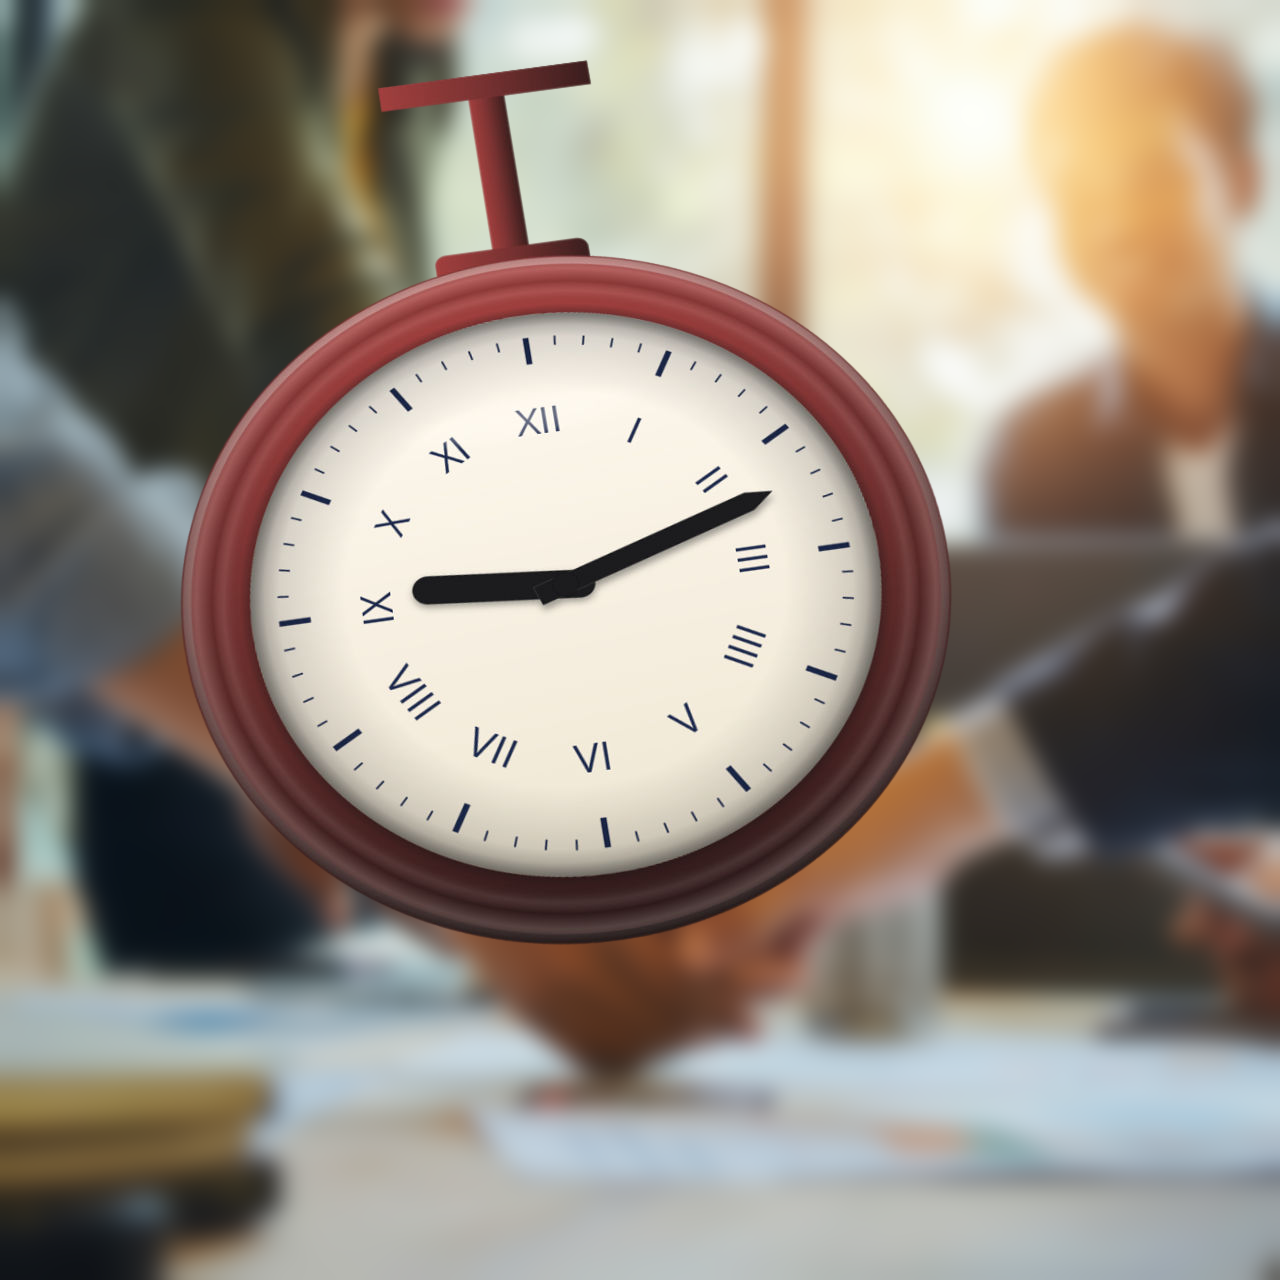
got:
h=9 m=12
